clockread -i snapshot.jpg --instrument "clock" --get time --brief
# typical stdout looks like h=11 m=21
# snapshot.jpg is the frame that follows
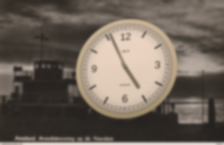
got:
h=4 m=56
